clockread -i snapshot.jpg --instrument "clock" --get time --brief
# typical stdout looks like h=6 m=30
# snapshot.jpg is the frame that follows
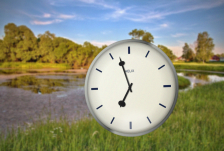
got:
h=6 m=57
